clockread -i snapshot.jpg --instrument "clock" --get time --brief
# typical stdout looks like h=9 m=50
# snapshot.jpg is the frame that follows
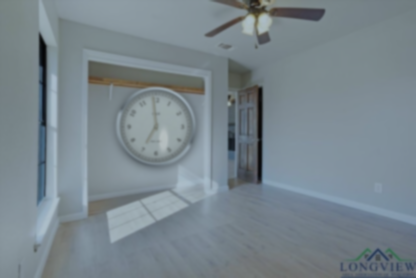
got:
h=6 m=59
